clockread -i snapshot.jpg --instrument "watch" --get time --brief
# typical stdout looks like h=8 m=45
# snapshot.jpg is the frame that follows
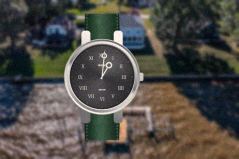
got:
h=1 m=1
